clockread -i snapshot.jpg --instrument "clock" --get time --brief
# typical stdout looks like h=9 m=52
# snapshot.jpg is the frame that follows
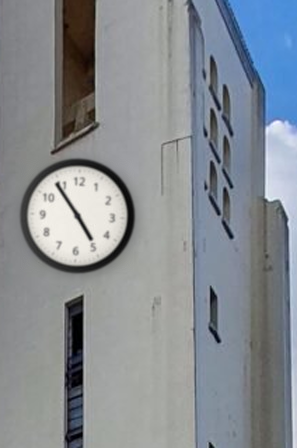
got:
h=4 m=54
